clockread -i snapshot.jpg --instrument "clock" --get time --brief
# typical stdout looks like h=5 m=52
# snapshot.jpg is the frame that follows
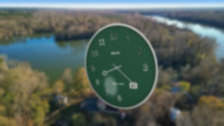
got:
h=8 m=22
